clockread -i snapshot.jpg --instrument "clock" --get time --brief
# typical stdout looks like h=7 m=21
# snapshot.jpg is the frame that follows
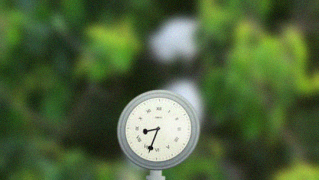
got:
h=8 m=33
